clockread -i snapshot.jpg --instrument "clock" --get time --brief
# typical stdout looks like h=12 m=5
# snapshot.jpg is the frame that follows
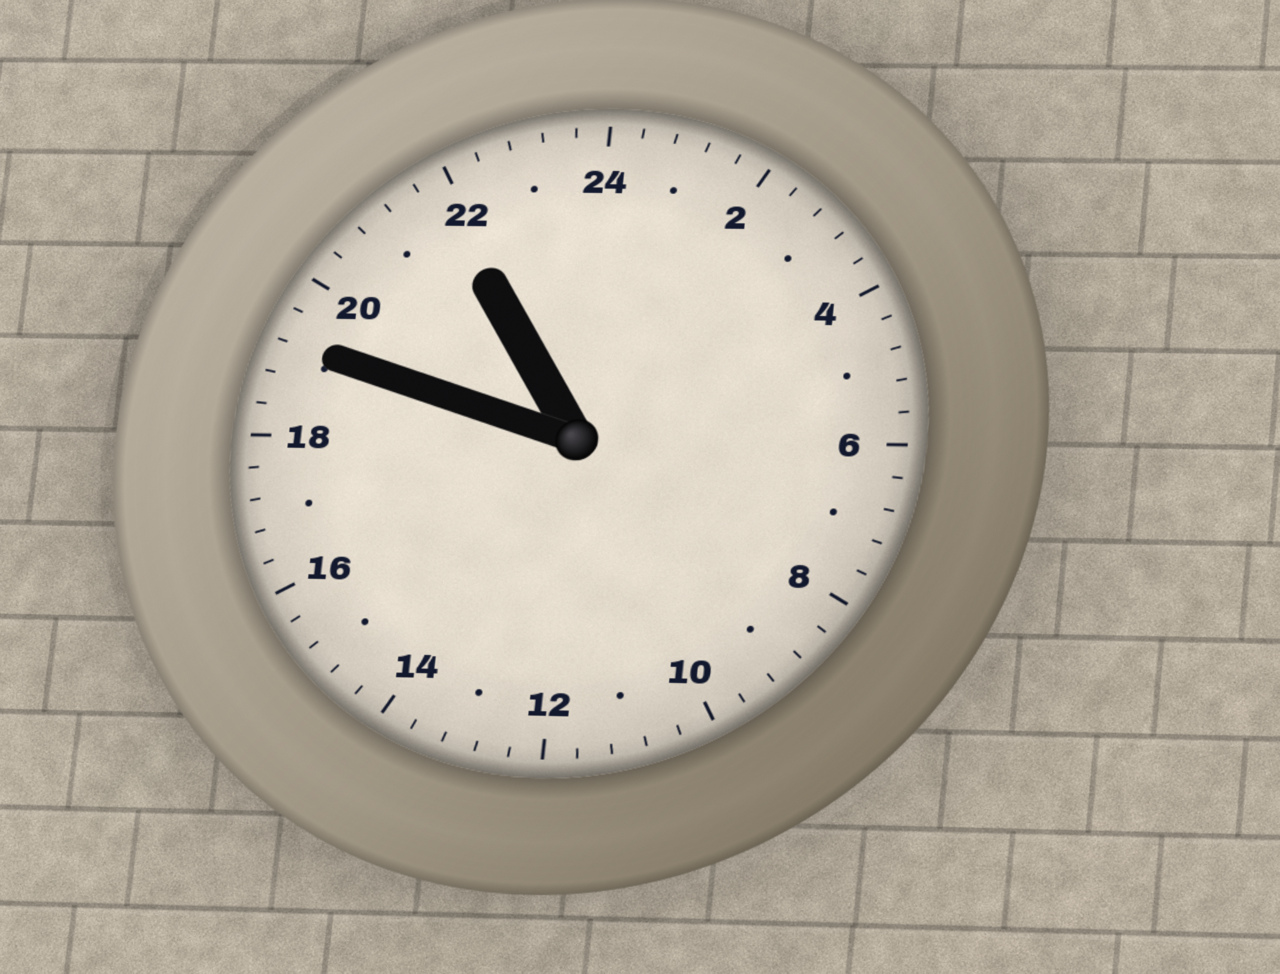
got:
h=21 m=48
